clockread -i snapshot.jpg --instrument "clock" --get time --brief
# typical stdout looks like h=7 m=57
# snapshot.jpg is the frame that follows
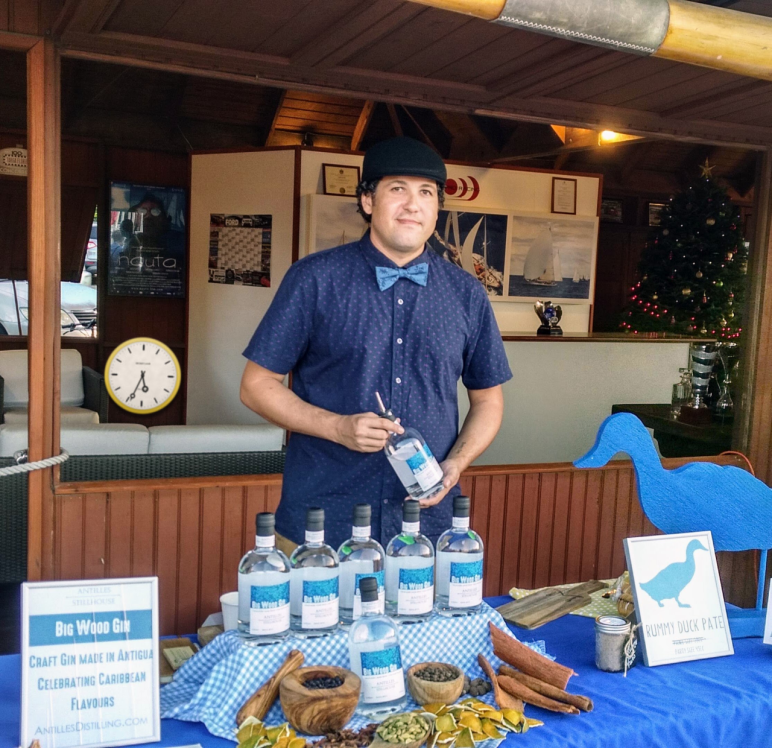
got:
h=5 m=34
